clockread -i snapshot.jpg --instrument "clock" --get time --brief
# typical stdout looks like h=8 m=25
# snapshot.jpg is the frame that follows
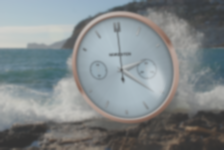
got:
h=2 m=21
